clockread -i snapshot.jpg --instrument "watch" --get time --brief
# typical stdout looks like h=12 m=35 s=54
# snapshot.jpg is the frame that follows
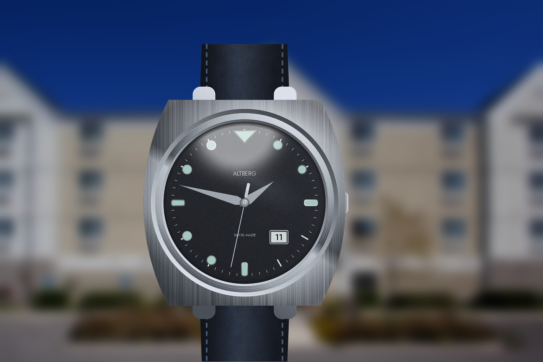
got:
h=1 m=47 s=32
